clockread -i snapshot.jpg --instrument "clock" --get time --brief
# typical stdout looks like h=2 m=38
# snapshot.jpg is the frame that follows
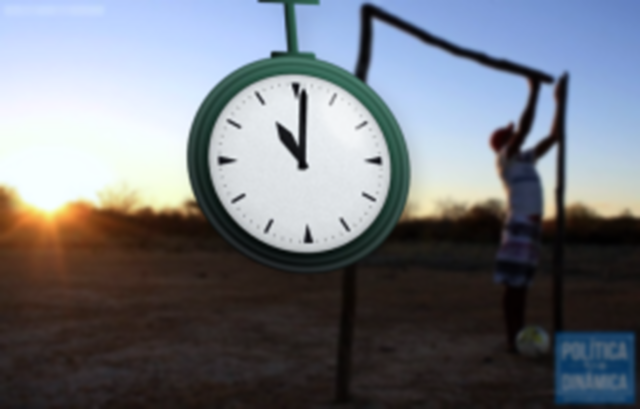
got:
h=11 m=1
